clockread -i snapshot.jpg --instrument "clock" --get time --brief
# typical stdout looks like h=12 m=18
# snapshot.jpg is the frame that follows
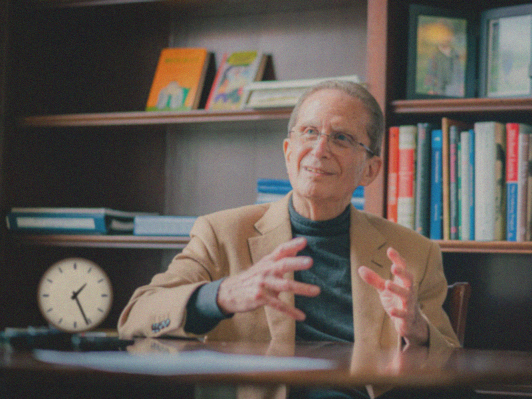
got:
h=1 m=26
